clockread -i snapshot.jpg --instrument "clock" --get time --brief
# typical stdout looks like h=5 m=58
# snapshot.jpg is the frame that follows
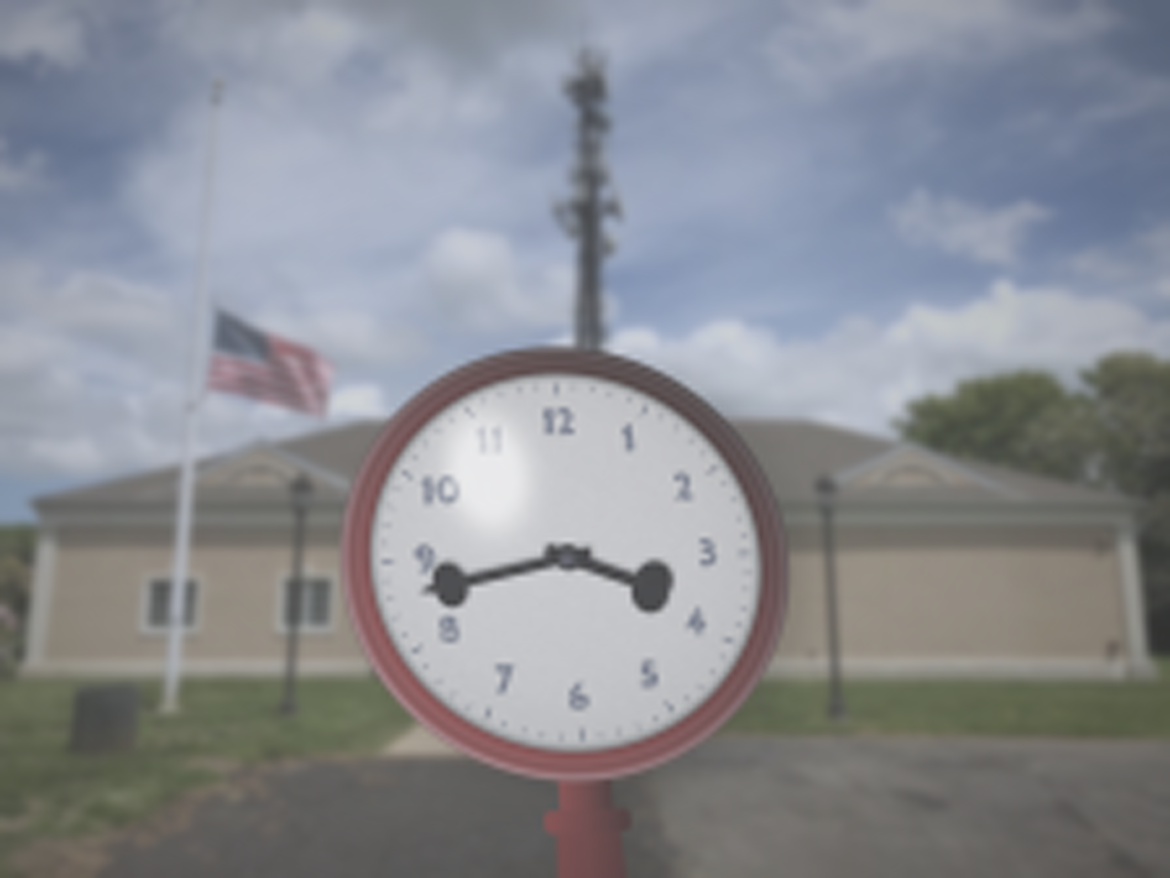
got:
h=3 m=43
